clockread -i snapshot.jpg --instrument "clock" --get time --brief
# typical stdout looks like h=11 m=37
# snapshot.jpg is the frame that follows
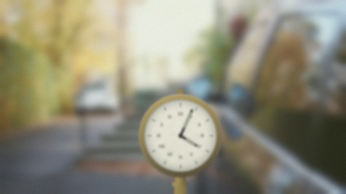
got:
h=4 m=4
